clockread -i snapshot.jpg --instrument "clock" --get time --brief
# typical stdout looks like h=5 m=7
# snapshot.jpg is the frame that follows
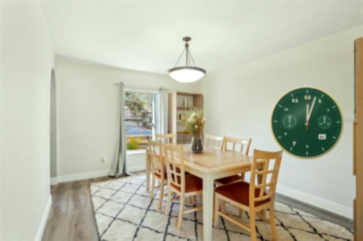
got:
h=12 m=3
